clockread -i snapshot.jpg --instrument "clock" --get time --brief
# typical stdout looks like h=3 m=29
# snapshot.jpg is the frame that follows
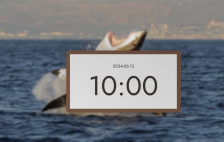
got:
h=10 m=0
